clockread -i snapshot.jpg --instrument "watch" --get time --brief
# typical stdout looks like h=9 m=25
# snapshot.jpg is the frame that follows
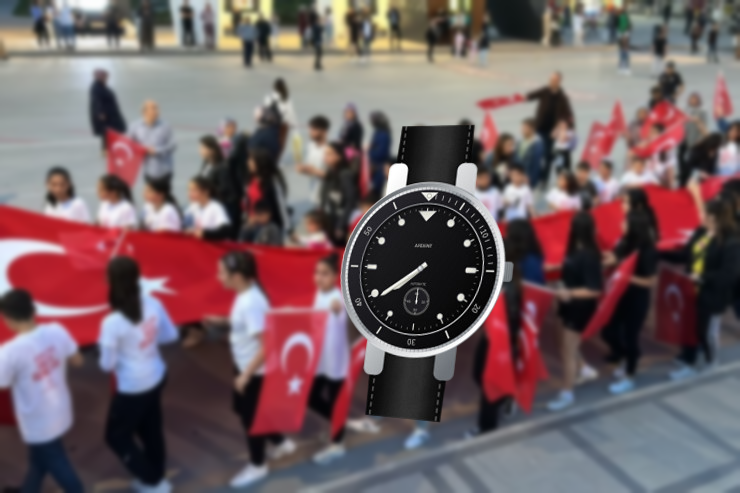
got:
h=7 m=39
